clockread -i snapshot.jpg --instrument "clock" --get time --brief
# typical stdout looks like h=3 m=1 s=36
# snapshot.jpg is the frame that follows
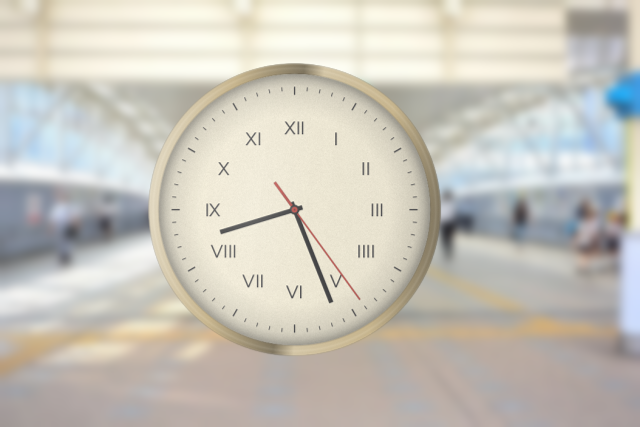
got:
h=8 m=26 s=24
